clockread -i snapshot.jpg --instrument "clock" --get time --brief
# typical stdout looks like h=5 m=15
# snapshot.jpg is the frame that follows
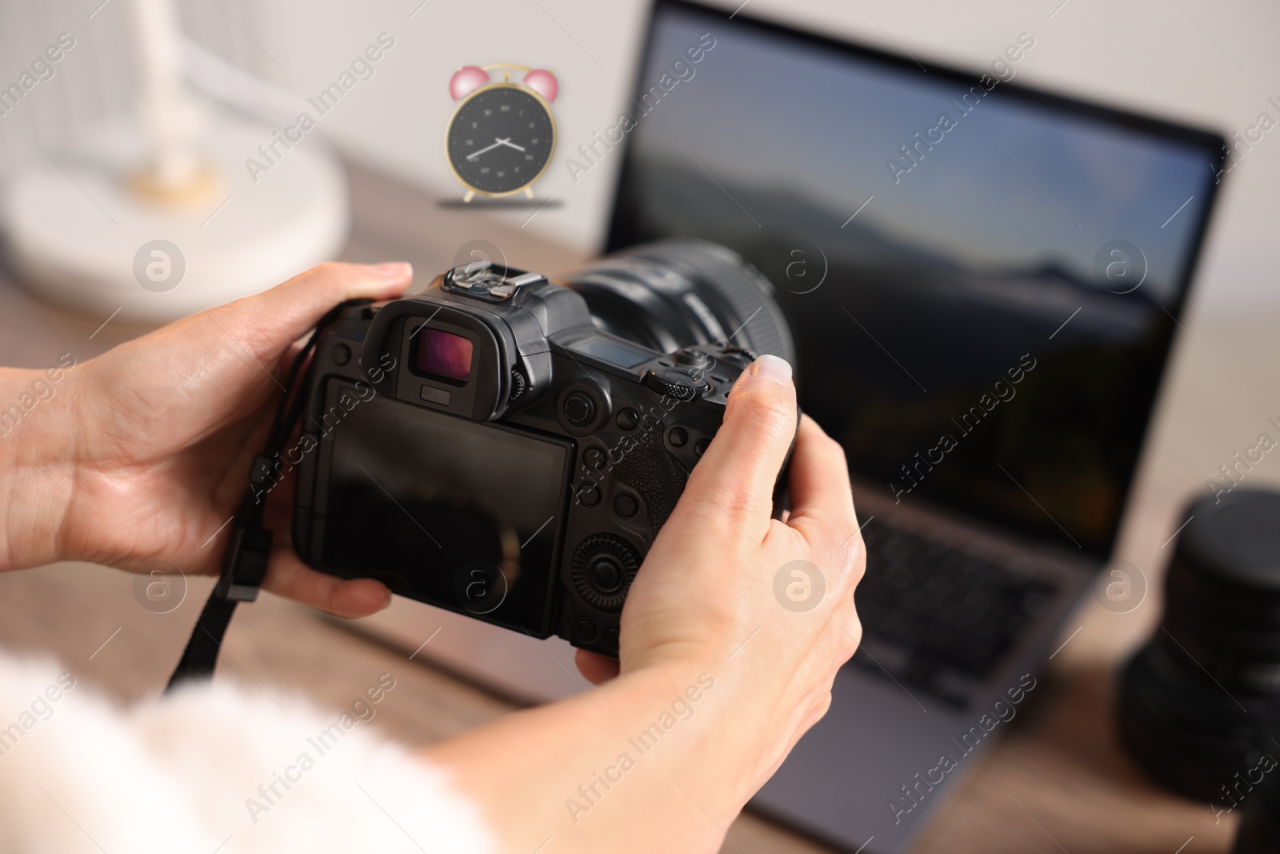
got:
h=3 m=41
